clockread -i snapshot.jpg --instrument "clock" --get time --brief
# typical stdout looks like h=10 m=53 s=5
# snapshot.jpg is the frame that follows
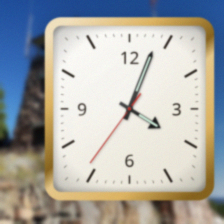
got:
h=4 m=3 s=36
